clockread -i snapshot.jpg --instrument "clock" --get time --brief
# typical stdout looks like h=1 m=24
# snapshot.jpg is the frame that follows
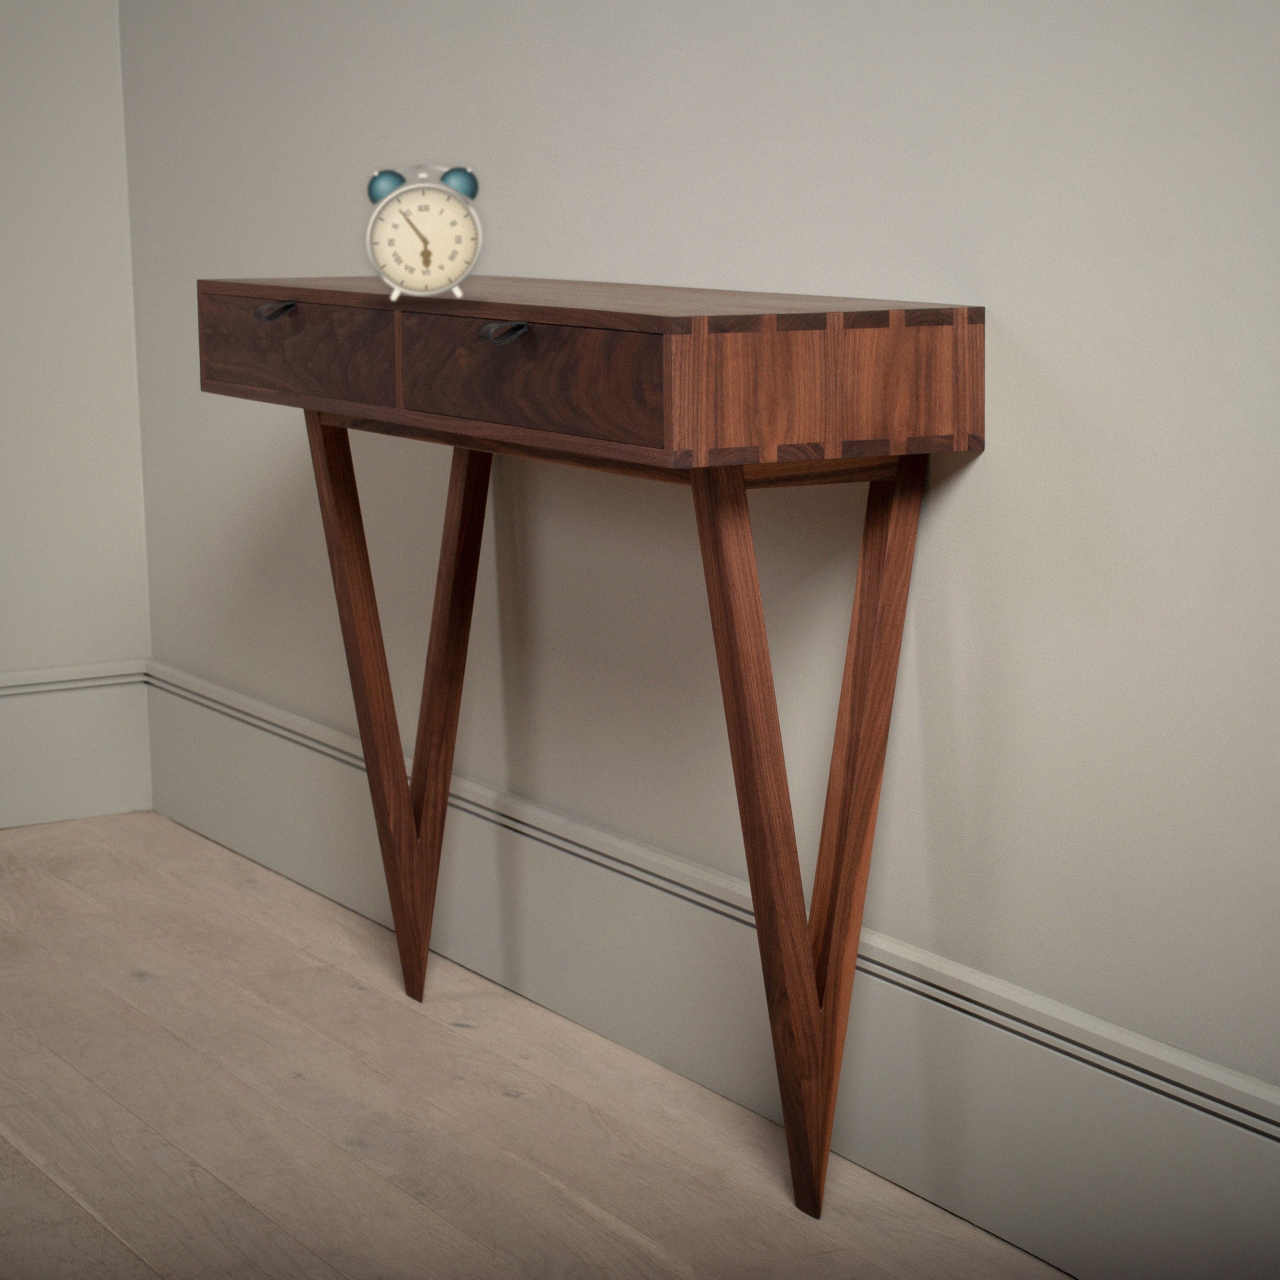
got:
h=5 m=54
